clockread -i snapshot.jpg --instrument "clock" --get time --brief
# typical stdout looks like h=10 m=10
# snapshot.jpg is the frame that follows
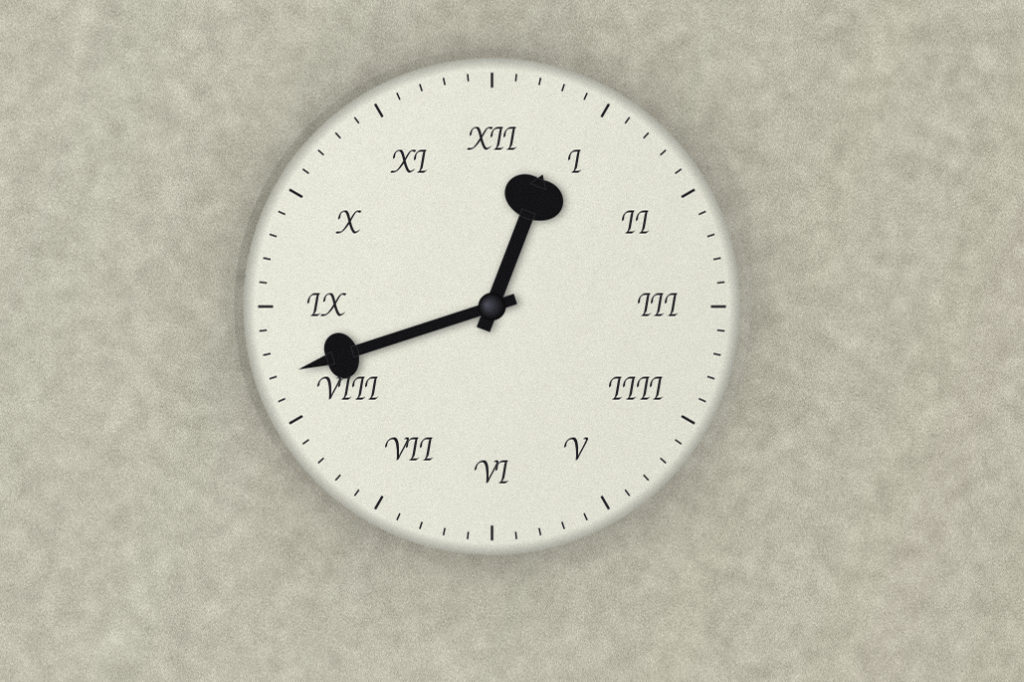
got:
h=12 m=42
